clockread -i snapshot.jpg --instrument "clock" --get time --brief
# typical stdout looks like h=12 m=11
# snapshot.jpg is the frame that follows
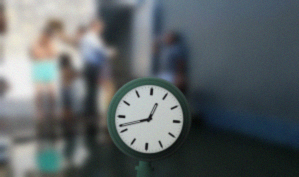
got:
h=12 m=42
